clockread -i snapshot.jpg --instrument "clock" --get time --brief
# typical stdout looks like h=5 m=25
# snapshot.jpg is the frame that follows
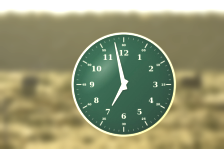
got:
h=6 m=58
